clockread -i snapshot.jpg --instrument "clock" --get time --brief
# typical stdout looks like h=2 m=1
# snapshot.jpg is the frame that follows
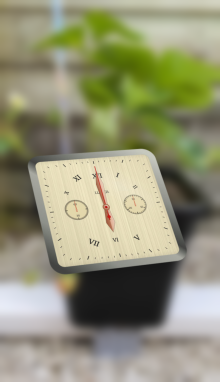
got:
h=6 m=0
